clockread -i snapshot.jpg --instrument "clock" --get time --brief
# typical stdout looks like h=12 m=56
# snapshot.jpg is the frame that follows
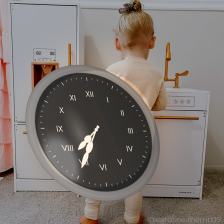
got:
h=7 m=35
